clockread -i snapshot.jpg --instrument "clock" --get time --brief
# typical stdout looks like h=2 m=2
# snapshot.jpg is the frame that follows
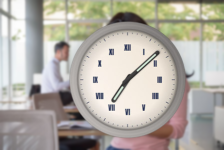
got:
h=7 m=8
